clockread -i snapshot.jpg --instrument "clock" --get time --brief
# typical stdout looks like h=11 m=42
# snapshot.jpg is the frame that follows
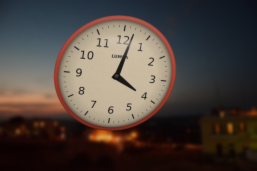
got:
h=4 m=2
